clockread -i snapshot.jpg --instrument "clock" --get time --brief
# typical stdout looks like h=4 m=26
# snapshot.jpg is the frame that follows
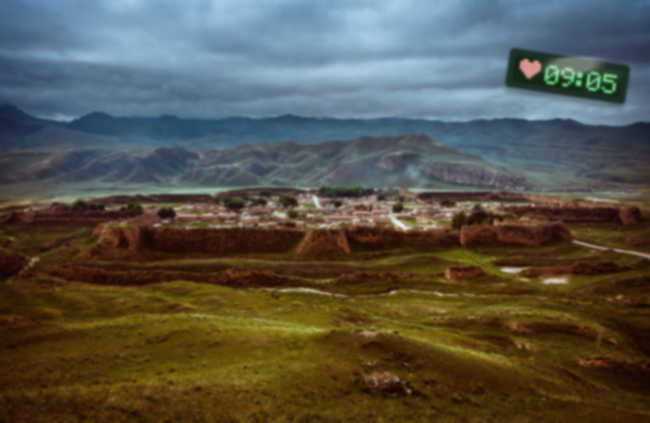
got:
h=9 m=5
